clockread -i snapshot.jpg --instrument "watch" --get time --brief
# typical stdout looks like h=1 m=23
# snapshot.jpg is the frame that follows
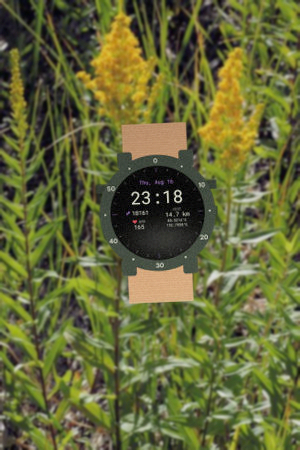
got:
h=23 m=18
